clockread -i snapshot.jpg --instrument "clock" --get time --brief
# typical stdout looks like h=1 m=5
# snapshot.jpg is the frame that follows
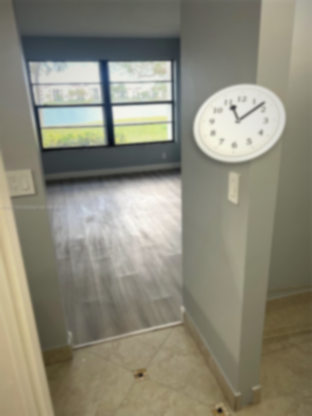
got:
h=11 m=8
